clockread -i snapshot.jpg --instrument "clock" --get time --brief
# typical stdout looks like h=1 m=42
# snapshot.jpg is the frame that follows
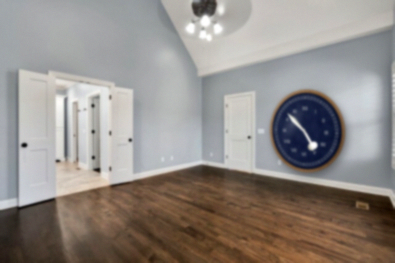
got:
h=4 m=52
